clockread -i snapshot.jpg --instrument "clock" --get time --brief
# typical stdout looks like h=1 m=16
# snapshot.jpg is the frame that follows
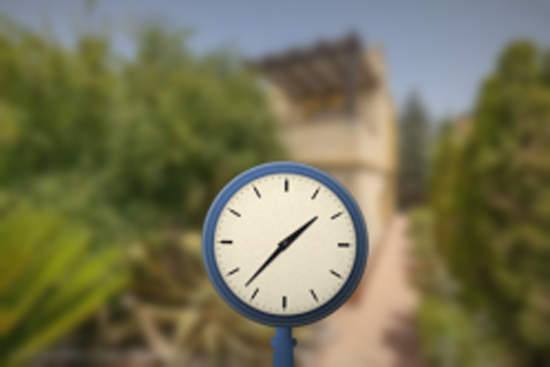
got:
h=1 m=37
